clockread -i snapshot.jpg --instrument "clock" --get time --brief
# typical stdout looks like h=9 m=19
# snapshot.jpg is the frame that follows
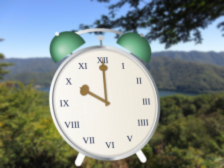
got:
h=10 m=0
